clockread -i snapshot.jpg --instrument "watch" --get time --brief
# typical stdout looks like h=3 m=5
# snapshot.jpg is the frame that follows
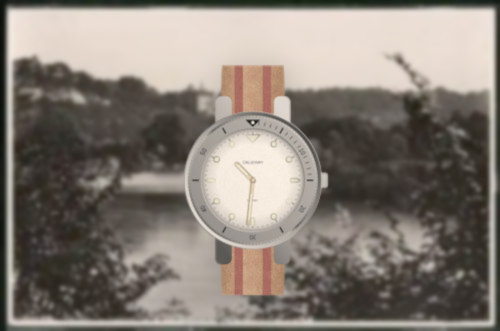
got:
h=10 m=31
